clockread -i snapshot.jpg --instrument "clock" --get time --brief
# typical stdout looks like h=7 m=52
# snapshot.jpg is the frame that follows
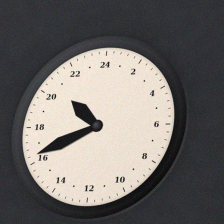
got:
h=20 m=41
